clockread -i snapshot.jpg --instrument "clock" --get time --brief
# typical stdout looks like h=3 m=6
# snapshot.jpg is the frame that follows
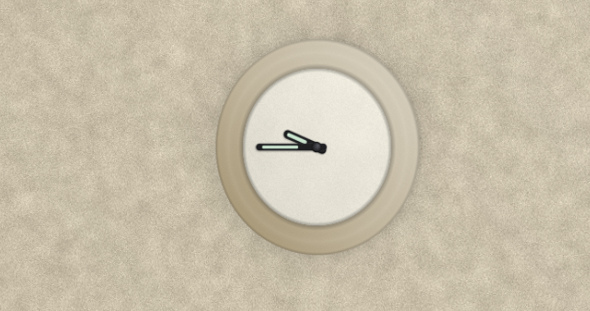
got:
h=9 m=45
